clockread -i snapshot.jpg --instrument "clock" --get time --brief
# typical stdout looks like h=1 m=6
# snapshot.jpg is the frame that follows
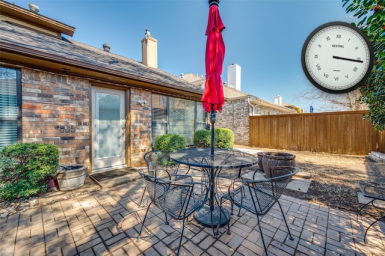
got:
h=3 m=16
